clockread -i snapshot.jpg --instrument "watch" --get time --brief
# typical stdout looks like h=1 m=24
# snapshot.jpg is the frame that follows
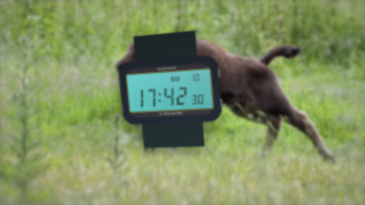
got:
h=17 m=42
